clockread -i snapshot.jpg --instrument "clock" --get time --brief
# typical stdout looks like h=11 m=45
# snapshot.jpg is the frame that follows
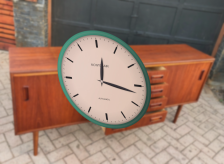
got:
h=12 m=17
